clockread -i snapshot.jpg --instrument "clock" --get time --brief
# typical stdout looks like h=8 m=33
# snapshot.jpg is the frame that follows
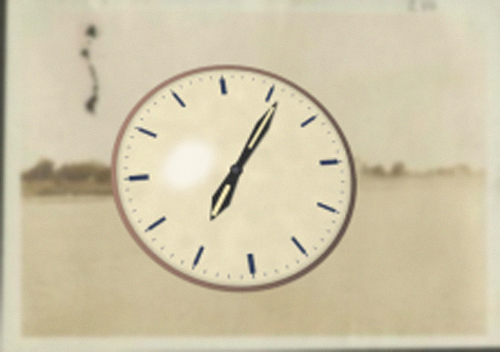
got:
h=7 m=6
